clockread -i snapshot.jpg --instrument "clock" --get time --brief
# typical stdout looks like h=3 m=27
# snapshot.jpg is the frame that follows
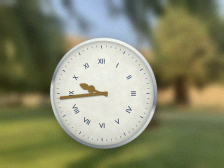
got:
h=9 m=44
